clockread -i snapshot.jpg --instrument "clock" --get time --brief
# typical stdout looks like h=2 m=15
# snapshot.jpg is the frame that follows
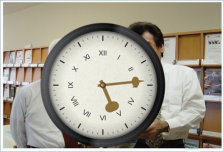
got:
h=5 m=14
